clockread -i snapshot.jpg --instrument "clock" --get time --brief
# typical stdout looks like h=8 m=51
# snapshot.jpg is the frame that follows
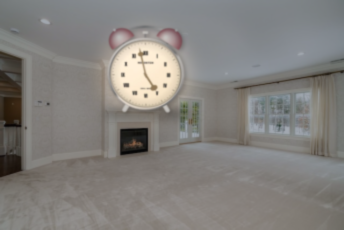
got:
h=4 m=58
